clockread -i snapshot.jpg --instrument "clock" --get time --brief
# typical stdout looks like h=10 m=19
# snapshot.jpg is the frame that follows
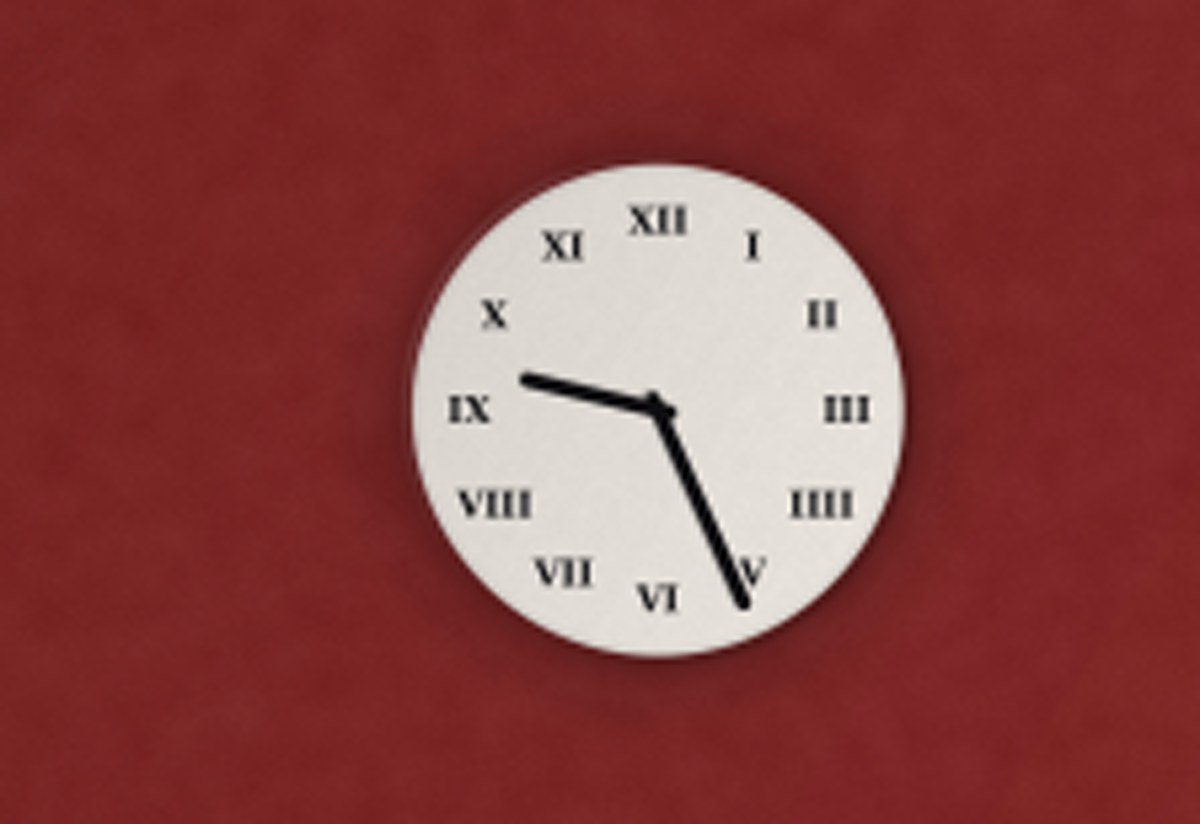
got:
h=9 m=26
